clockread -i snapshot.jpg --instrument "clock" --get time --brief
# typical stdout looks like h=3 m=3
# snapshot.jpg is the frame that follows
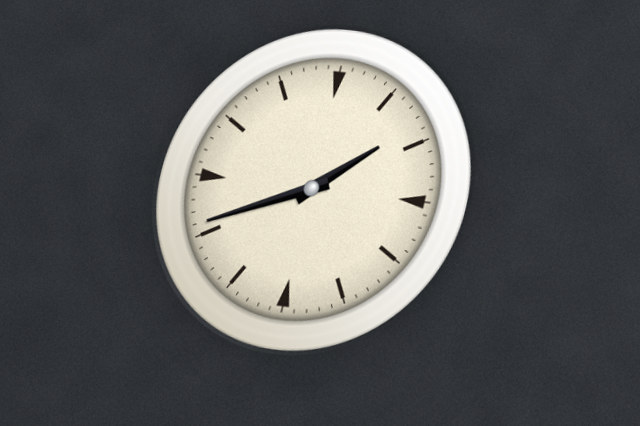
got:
h=1 m=41
